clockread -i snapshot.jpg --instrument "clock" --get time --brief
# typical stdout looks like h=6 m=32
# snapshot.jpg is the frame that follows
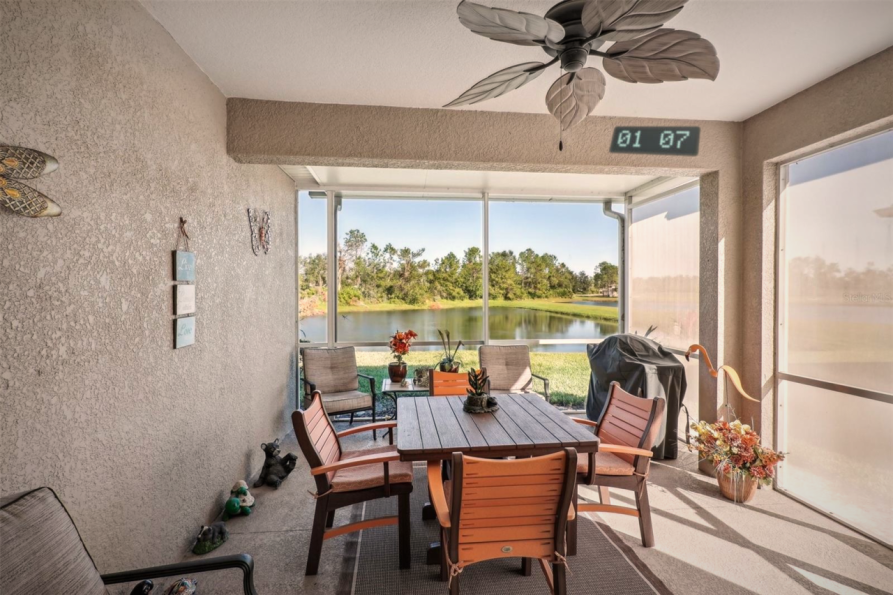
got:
h=1 m=7
